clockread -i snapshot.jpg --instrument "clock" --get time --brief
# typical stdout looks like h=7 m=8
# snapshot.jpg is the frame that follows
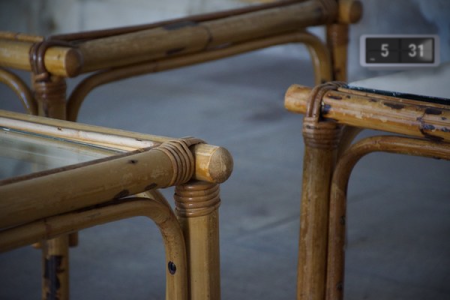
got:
h=5 m=31
